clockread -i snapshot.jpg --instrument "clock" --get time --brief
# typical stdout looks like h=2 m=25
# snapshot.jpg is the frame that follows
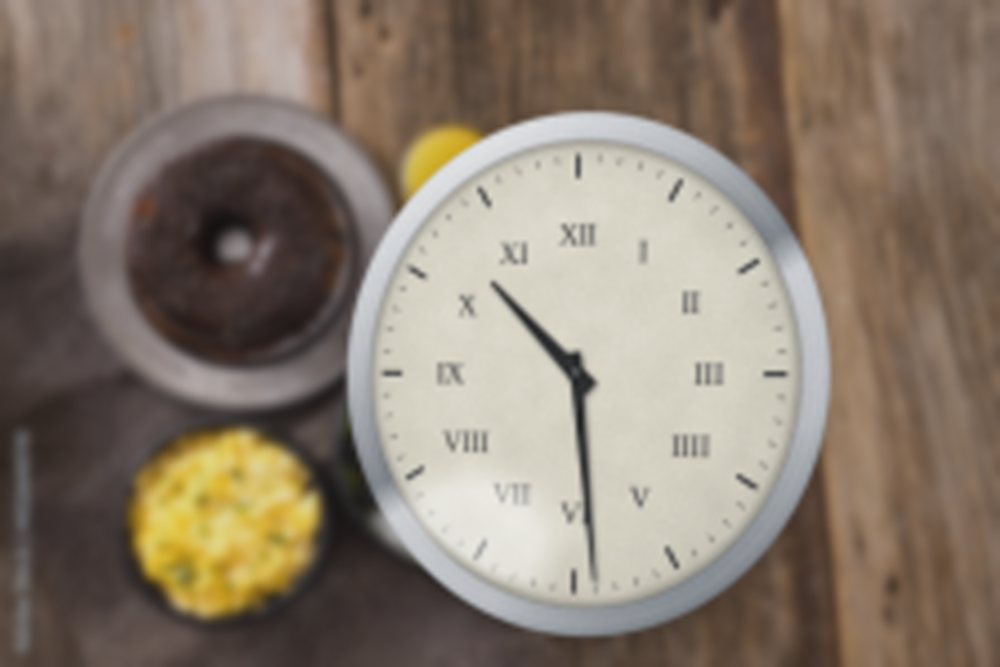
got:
h=10 m=29
